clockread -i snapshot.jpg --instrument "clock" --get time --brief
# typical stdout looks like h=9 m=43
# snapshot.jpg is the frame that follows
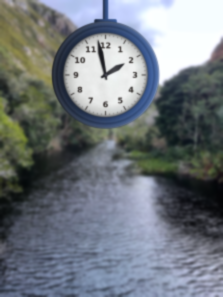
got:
h=1 m=58
